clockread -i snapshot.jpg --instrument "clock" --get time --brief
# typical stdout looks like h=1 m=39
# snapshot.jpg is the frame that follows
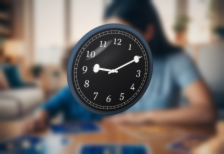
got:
h=9 m=10
